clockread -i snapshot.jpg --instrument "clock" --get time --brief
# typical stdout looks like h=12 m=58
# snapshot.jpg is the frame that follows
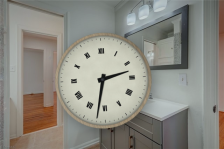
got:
h=2 m=32
